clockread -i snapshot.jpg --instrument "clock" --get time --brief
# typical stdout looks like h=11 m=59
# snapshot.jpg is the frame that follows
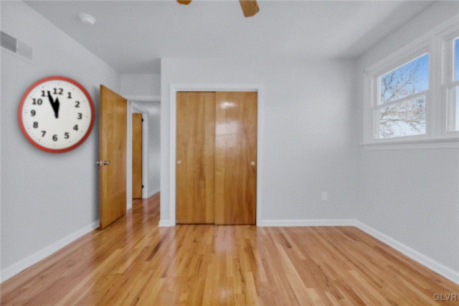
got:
h=11 m=56
